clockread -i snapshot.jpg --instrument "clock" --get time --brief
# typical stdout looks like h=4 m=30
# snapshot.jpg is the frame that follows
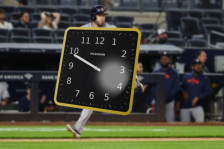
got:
h=9 m=49
